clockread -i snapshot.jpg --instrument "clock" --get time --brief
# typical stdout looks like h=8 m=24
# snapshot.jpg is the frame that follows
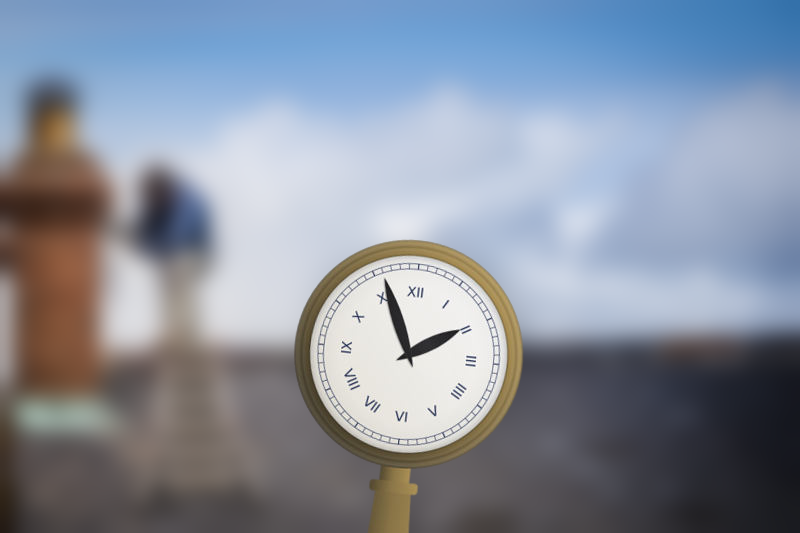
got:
h=1 m=56
